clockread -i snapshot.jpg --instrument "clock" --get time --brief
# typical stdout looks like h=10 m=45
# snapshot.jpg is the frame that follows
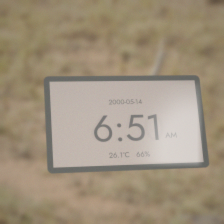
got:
h=6 m=51
